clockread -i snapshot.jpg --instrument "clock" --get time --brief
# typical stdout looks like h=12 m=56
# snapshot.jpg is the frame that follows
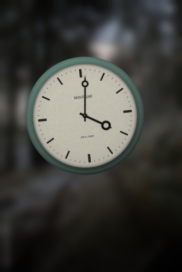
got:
h=4 m=1
